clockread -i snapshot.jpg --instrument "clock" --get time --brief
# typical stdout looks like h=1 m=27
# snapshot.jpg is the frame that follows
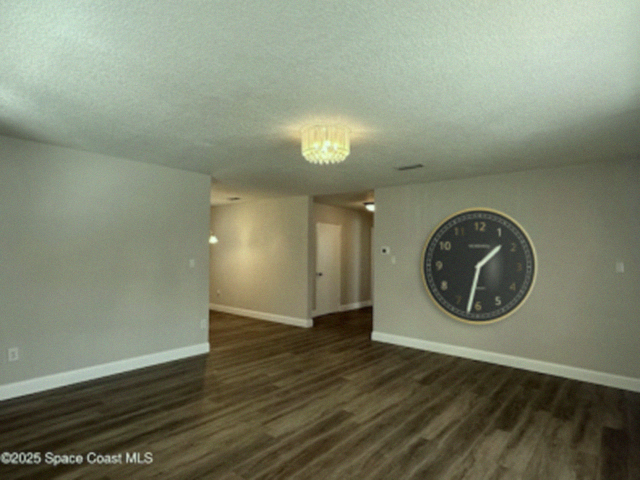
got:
h=1 m=32
